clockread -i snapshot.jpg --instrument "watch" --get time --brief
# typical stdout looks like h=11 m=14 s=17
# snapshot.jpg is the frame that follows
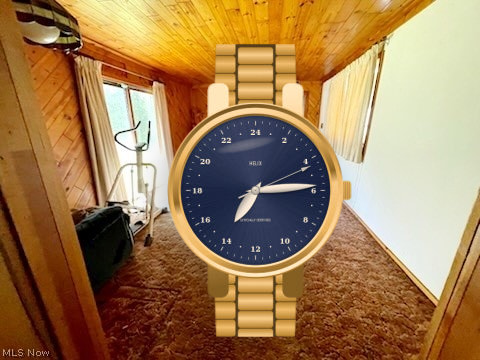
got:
h=14 m=14 s=11
